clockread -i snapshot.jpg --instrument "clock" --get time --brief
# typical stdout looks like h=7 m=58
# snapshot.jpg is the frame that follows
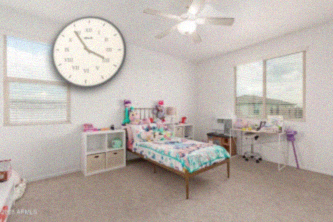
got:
h=3 m=54
